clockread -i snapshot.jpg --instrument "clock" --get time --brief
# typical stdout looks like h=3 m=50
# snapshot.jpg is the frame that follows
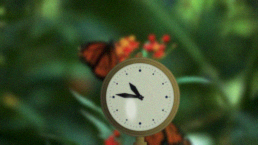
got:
h=10 m=46
